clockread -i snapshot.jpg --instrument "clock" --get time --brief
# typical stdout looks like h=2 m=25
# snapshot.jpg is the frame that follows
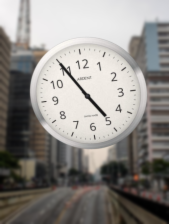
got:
h=4 m=55
